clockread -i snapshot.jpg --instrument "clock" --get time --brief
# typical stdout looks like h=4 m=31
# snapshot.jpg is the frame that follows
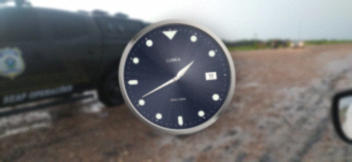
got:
h=1 m=41
